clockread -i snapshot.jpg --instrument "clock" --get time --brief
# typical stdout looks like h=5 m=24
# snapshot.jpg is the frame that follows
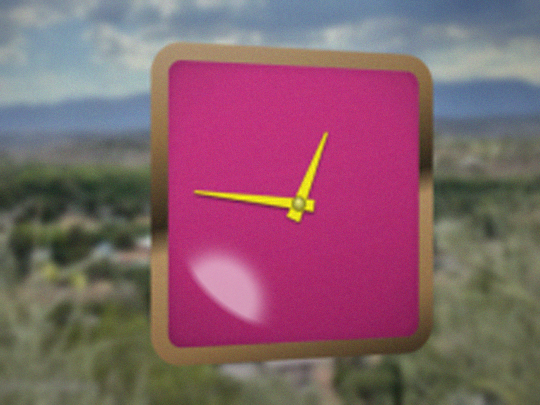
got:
h=12 m=46
